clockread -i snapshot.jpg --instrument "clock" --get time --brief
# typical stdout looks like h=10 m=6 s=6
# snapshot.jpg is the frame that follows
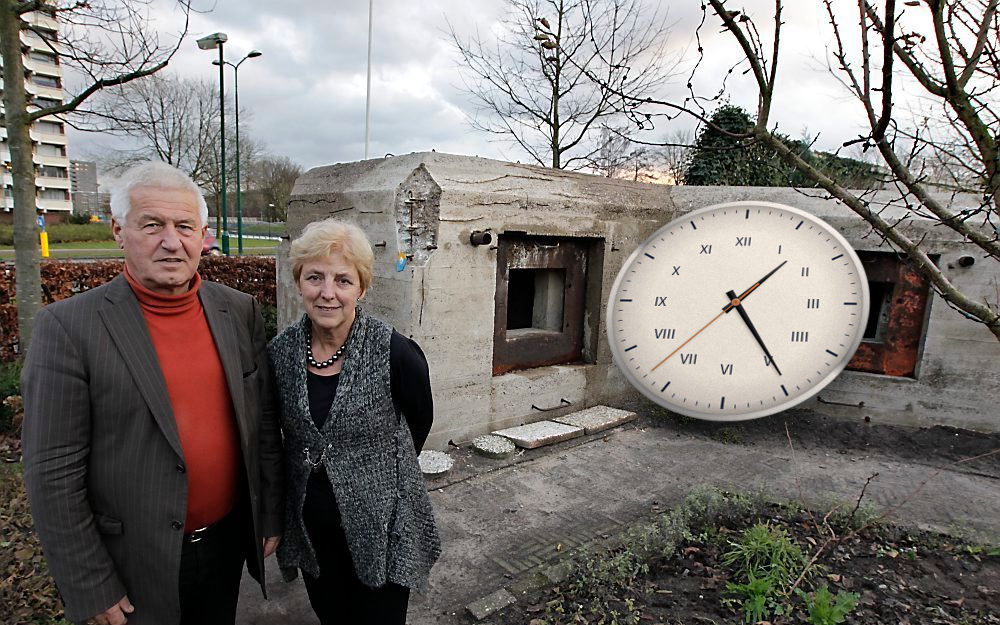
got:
h=1 m=24 s=37
